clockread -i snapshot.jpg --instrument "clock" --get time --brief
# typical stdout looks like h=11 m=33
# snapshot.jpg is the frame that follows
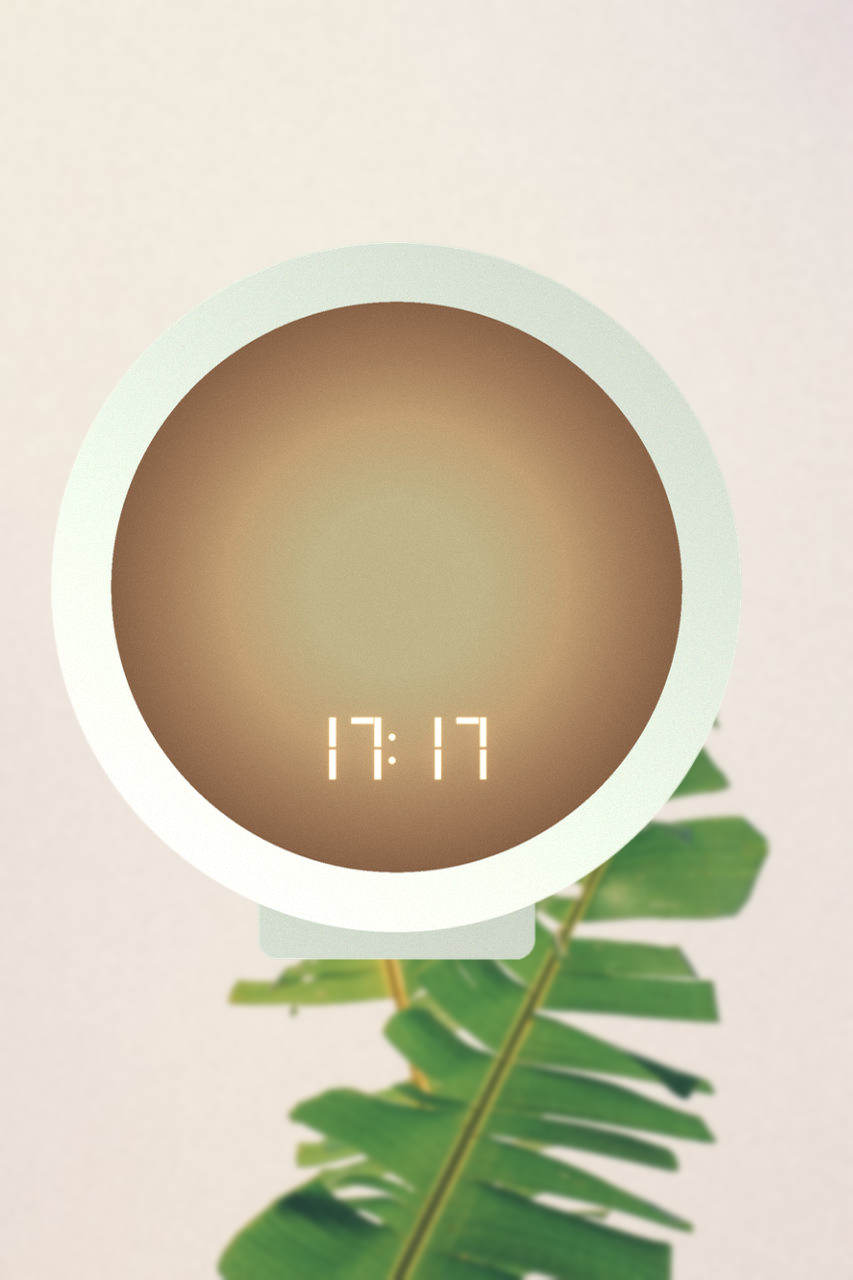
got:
h=17 m=17
